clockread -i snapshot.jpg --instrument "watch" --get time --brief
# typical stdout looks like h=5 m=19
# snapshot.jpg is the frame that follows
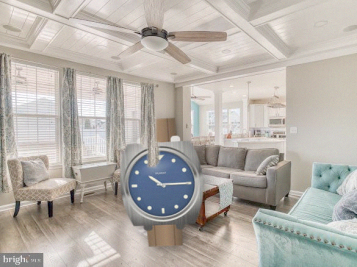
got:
h=10 m=15
